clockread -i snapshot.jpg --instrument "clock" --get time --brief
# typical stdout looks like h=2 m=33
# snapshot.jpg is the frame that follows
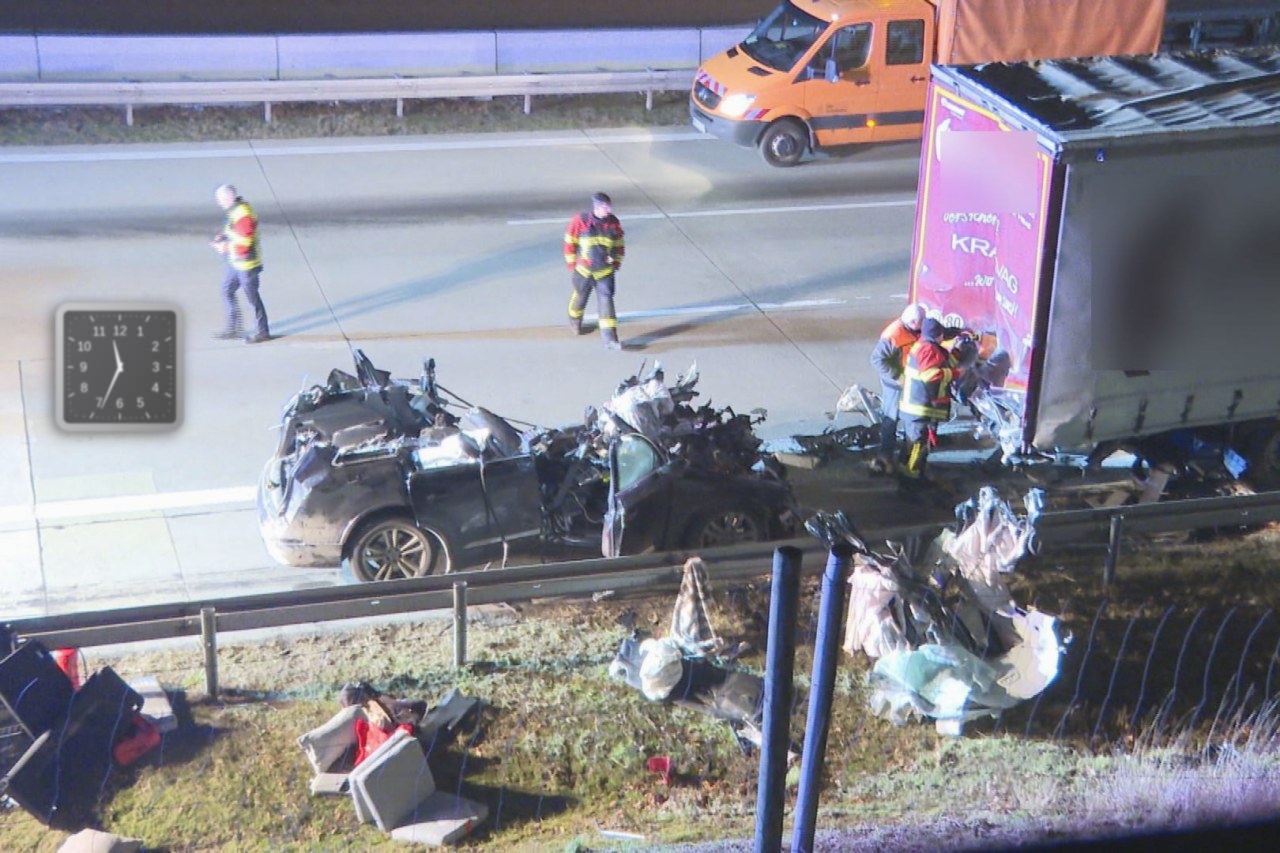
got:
h=11 m=34
